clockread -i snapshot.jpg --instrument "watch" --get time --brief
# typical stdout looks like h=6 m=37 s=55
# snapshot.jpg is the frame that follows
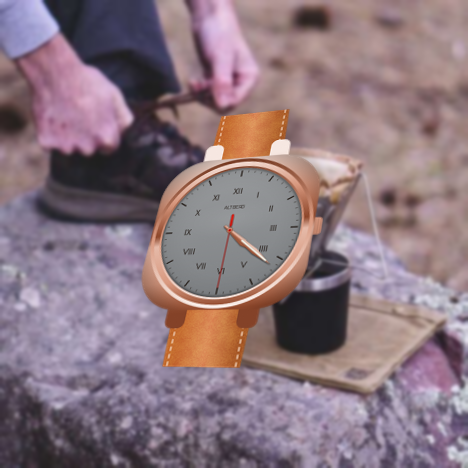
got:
h=4 m=21 s=30
